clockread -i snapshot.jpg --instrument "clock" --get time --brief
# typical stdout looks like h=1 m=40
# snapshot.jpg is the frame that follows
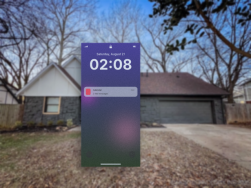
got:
h=2 m=8
